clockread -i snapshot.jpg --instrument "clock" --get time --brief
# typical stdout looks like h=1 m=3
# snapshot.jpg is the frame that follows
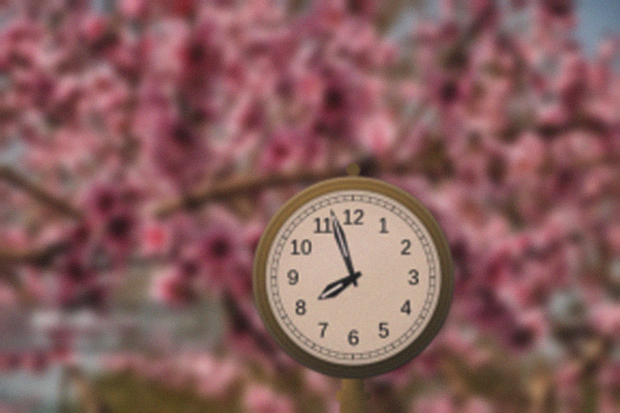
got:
h=7 m=57
